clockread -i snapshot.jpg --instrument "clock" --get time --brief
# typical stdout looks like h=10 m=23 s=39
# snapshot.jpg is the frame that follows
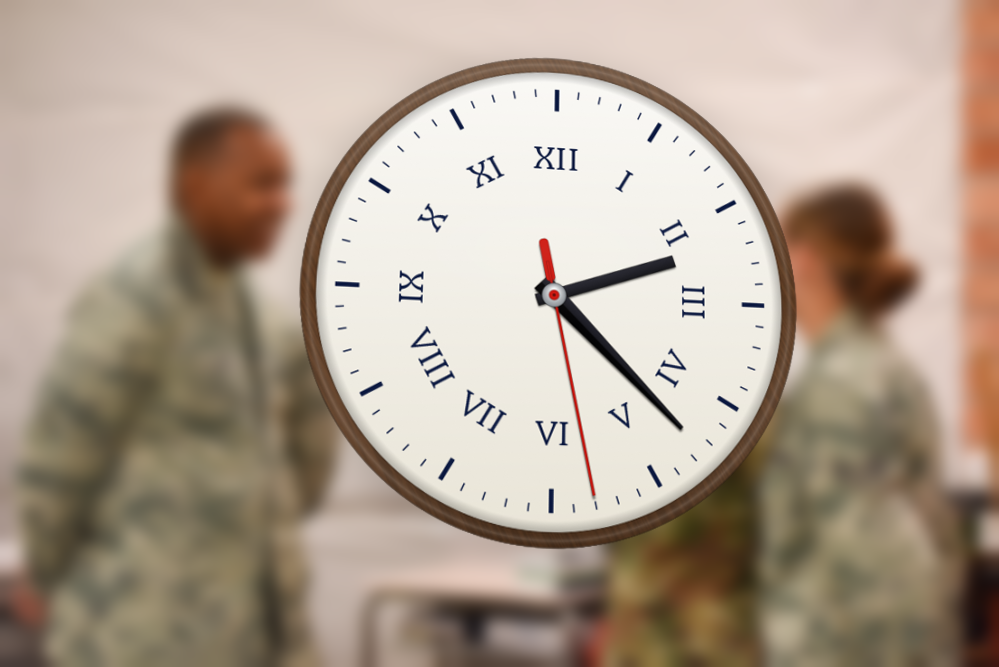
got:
h=2 m=22 s=28
